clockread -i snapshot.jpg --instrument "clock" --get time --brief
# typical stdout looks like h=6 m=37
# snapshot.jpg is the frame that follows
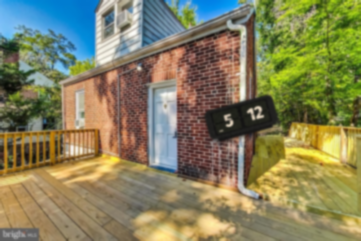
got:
h=5 m=12
